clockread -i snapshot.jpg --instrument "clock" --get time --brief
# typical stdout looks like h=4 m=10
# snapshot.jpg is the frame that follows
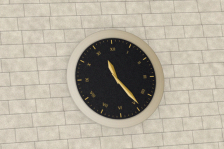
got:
h=11 m=24
